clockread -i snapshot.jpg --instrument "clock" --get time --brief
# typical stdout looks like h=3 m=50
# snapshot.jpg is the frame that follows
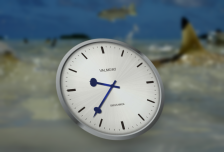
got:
h=9 m=37
